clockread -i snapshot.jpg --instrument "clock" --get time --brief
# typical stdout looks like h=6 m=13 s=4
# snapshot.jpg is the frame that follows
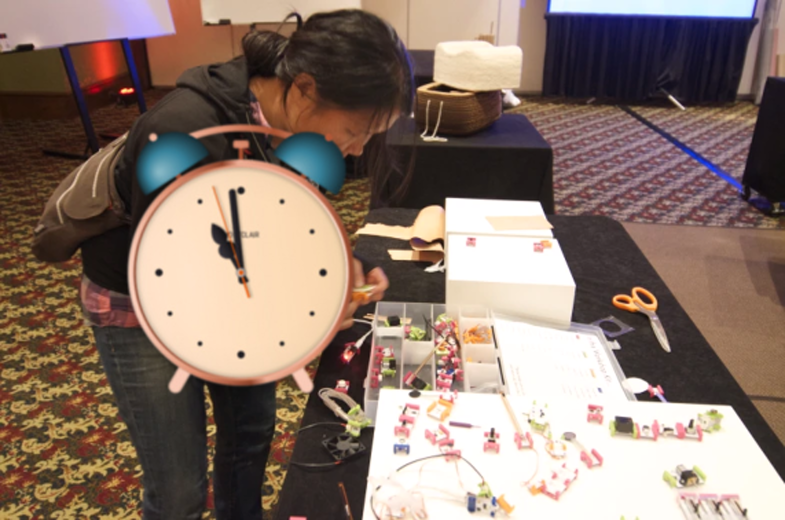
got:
h=10 m=58 s=57
